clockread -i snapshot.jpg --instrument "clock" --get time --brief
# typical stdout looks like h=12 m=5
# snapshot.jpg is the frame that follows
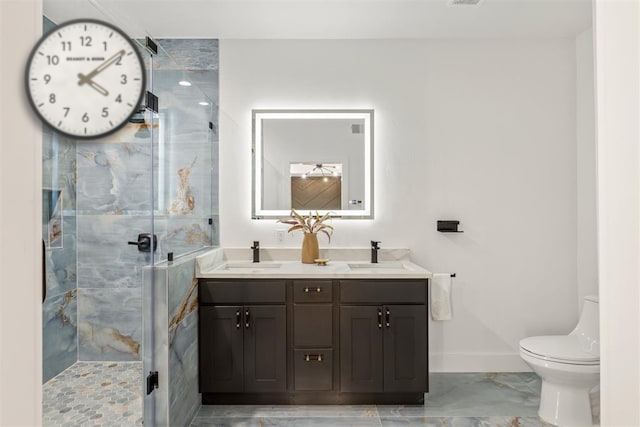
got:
h=4 m=9
